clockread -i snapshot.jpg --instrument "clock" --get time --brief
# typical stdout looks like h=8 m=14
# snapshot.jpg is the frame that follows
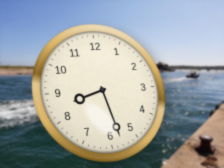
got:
h=8 m=28
